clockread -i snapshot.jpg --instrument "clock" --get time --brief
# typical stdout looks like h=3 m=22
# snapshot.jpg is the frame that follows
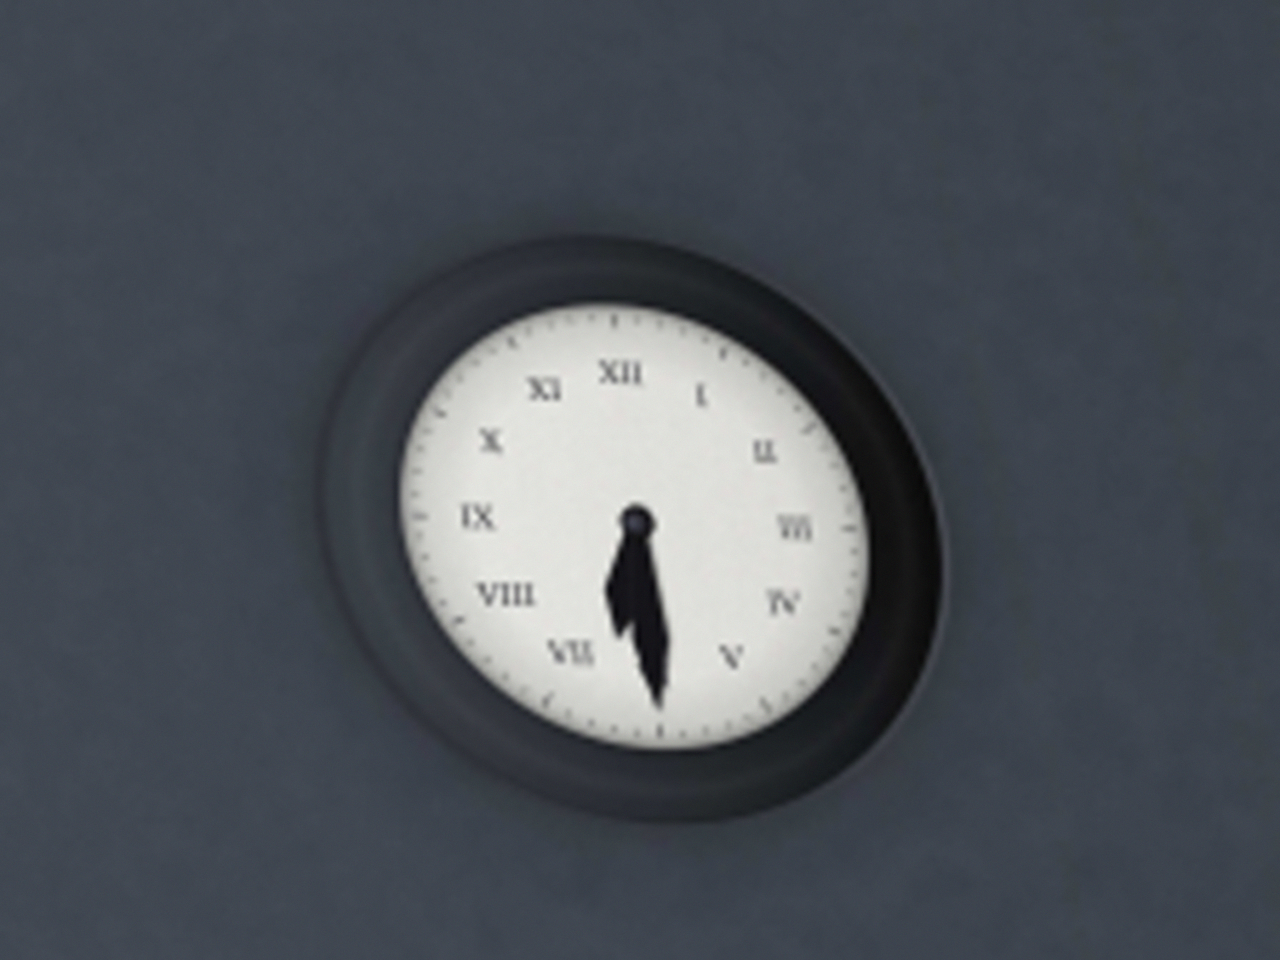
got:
h=6 m=30
